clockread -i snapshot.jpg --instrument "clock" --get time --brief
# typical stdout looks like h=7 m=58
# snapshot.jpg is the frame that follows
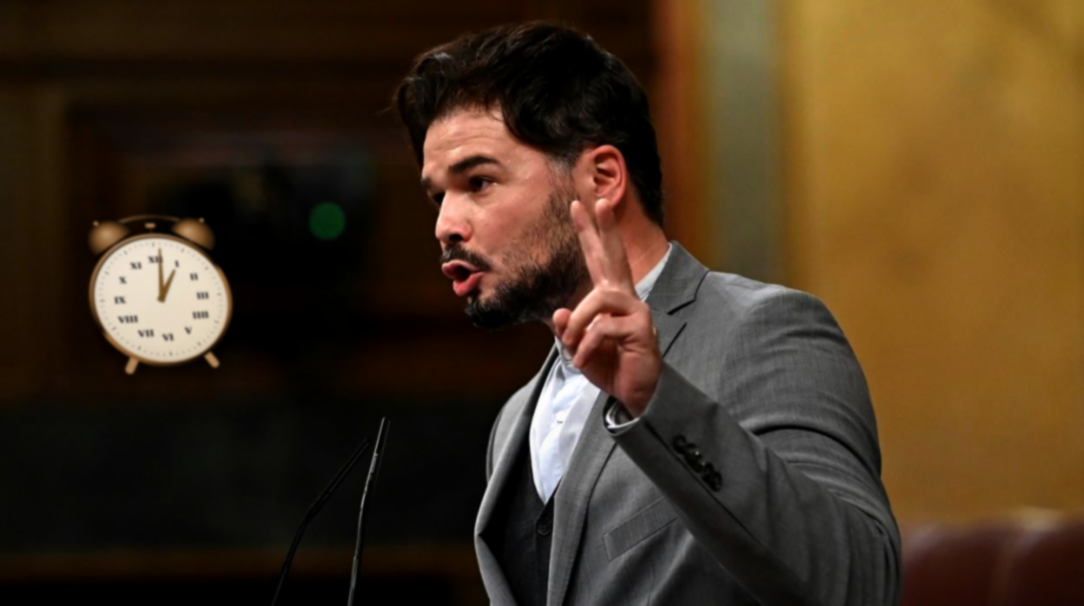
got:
h=1 m=1
